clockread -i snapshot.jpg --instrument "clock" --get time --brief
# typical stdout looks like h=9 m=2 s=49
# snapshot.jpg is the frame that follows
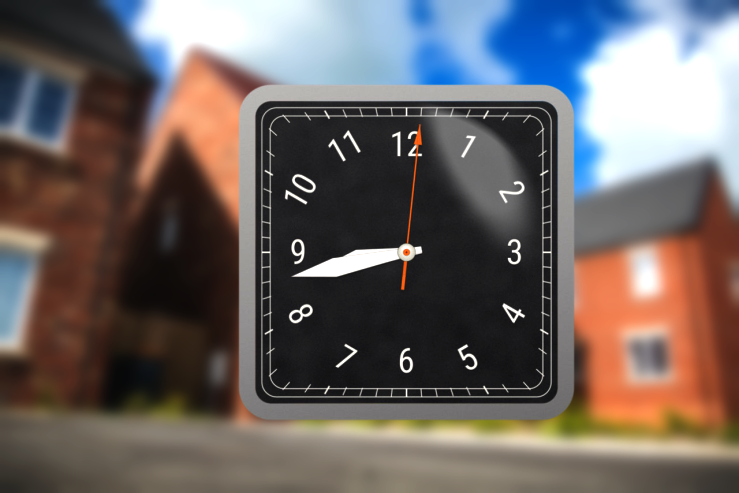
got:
h=8 m=43 s=1
